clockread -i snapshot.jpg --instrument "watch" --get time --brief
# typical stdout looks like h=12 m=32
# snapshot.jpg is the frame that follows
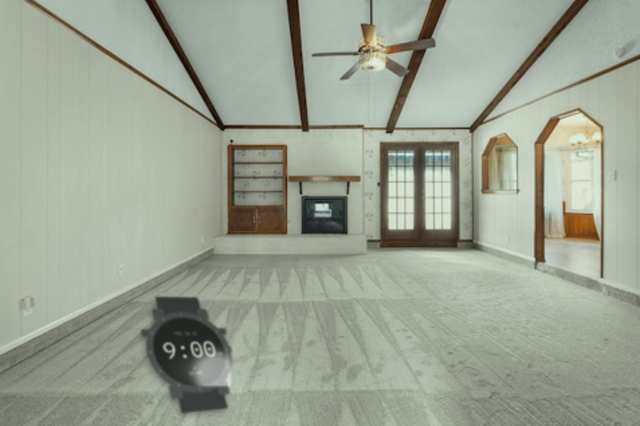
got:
h=9 m=0
